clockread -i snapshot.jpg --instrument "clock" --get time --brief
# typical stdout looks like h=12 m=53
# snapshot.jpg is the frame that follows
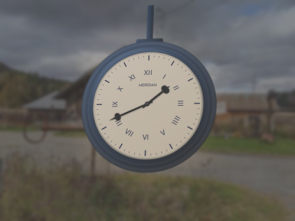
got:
h=1 m=41
